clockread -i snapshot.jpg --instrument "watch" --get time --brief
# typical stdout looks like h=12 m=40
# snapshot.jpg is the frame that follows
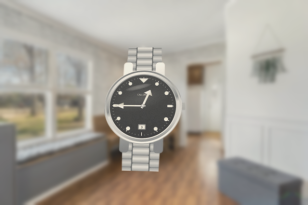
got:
h=12 m=45
